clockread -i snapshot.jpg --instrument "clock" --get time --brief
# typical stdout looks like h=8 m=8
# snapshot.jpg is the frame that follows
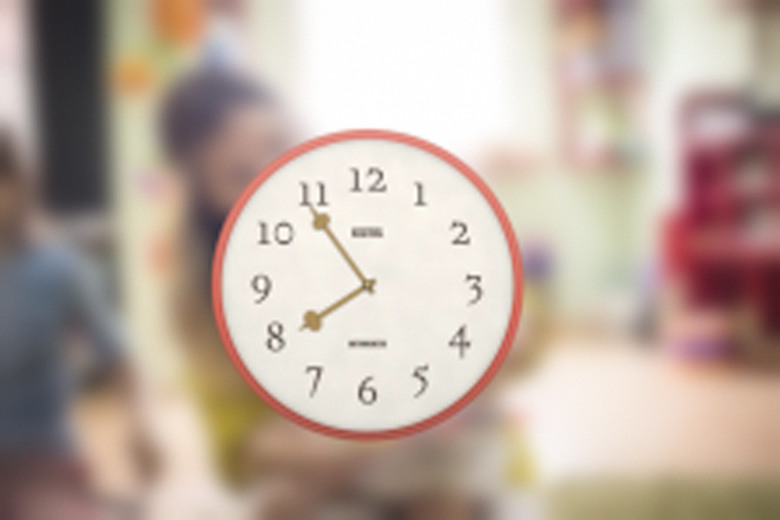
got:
h=7 m=54
